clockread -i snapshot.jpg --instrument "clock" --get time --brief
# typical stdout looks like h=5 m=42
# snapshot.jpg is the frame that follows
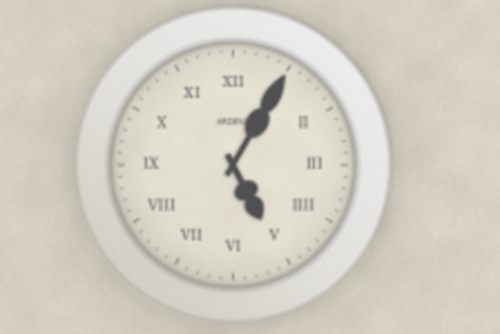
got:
h=5 m=5
